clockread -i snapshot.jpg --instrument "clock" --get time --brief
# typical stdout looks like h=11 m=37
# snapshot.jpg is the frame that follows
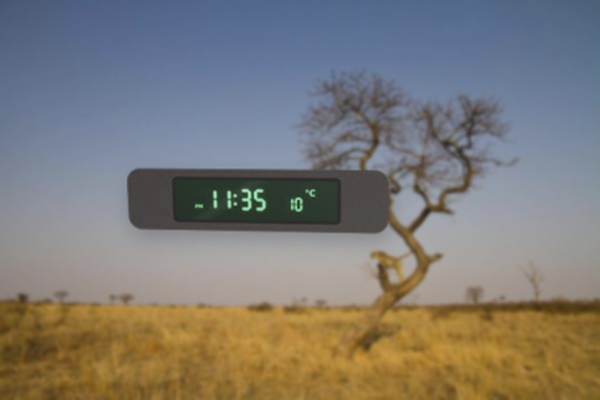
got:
h=11 m=35
